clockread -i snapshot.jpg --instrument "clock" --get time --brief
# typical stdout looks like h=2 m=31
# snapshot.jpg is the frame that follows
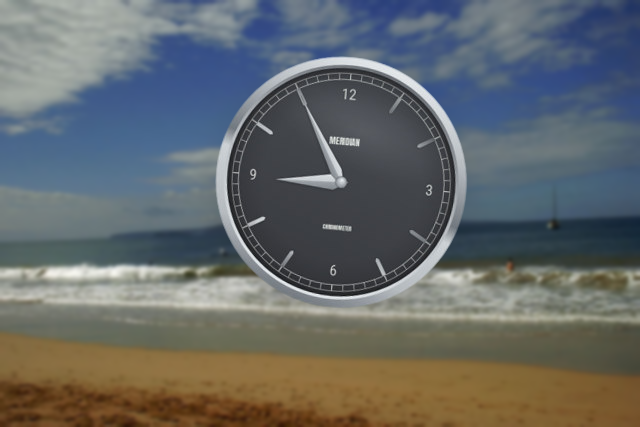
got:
h=8 m=55
